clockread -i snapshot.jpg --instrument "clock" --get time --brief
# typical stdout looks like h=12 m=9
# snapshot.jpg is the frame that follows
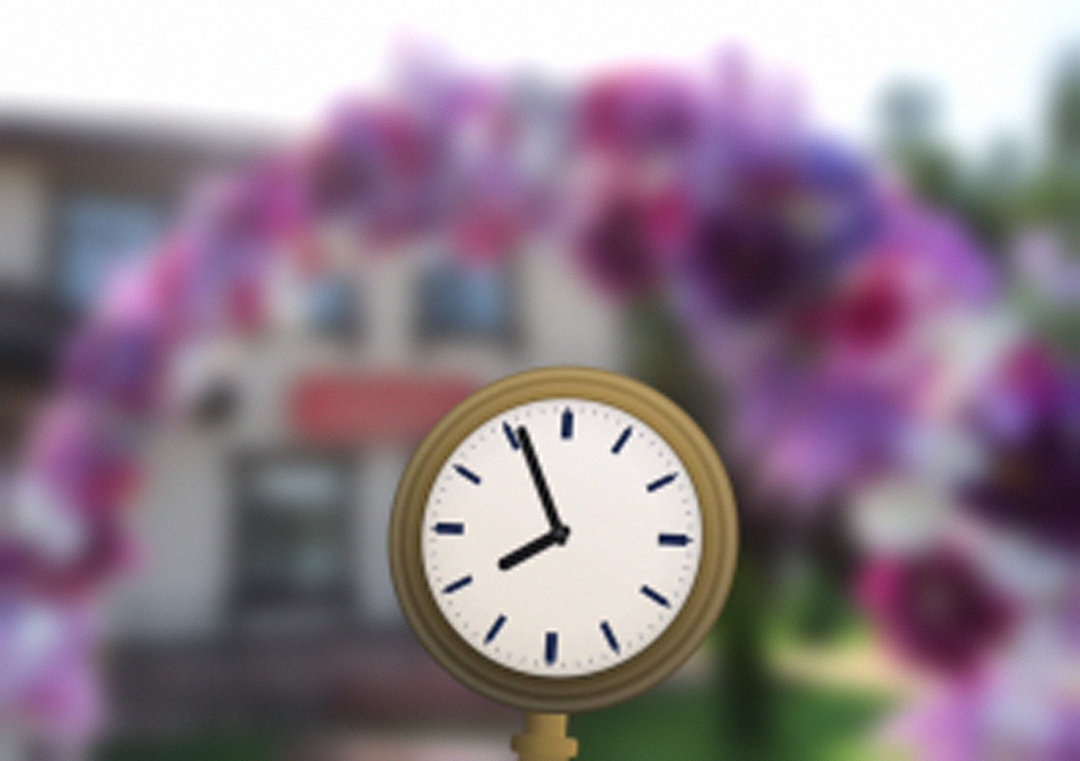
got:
h=7 m=56
